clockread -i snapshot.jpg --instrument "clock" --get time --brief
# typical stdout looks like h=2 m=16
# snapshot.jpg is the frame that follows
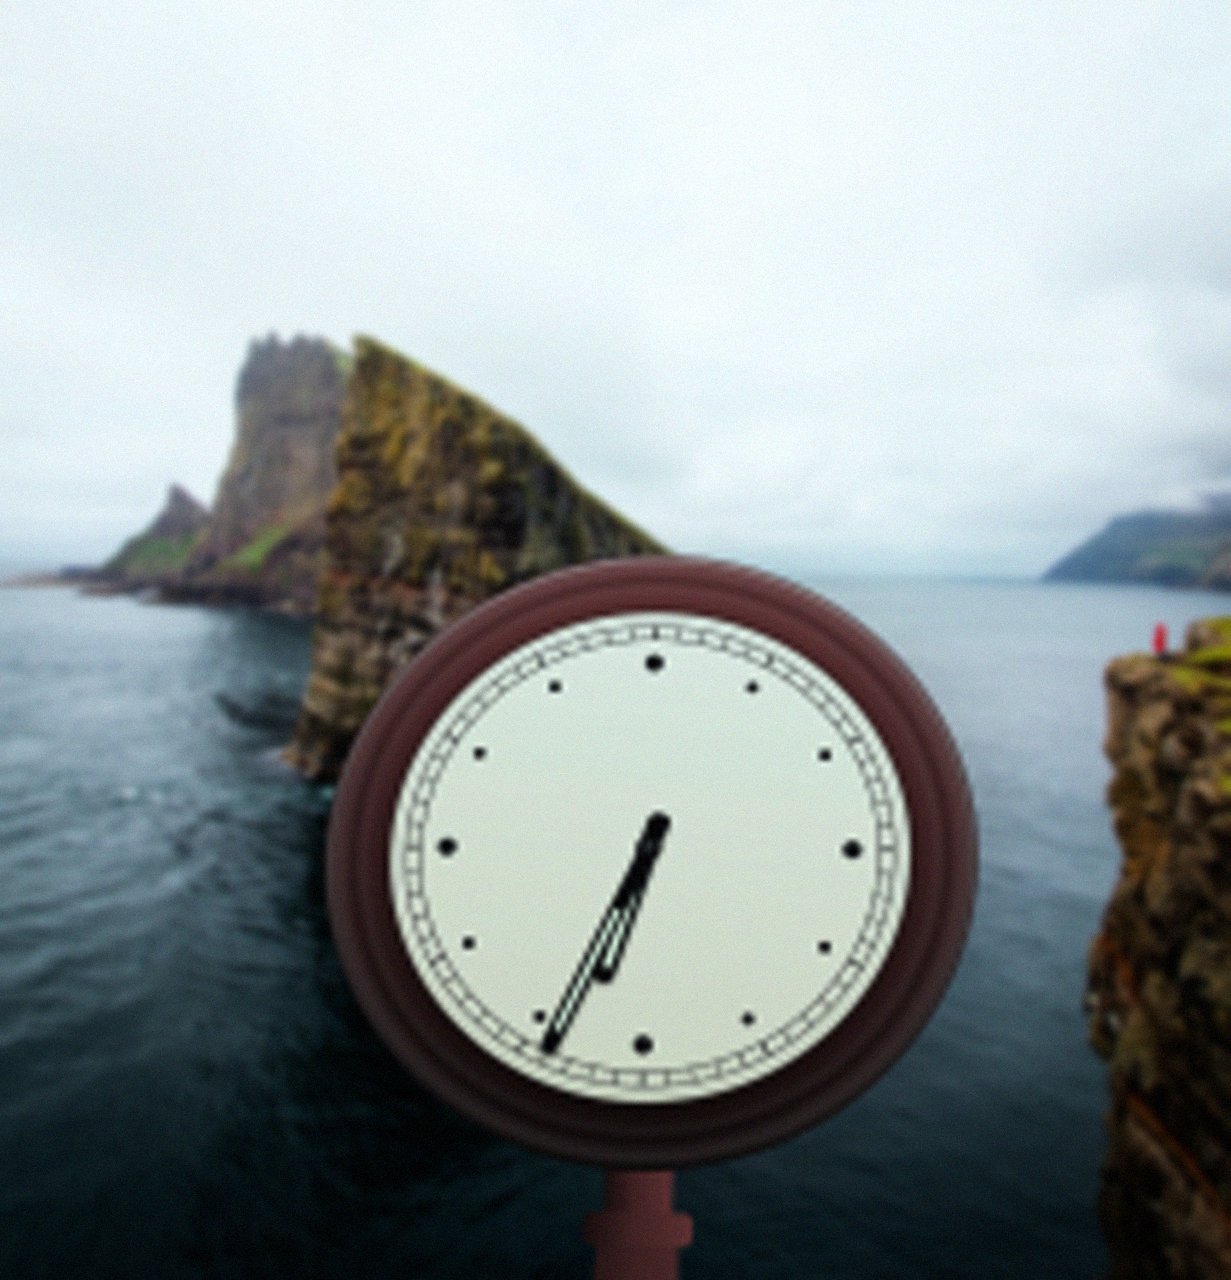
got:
h=6 m=34
